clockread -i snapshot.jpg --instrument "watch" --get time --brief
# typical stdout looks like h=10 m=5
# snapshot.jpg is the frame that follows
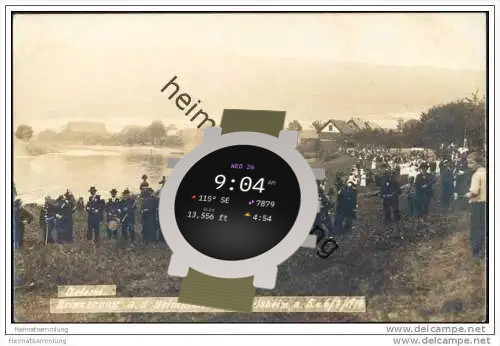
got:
h=9 m=4
